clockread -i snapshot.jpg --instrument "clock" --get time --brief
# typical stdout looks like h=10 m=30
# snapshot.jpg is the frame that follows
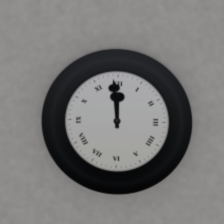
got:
h=11 m=59
